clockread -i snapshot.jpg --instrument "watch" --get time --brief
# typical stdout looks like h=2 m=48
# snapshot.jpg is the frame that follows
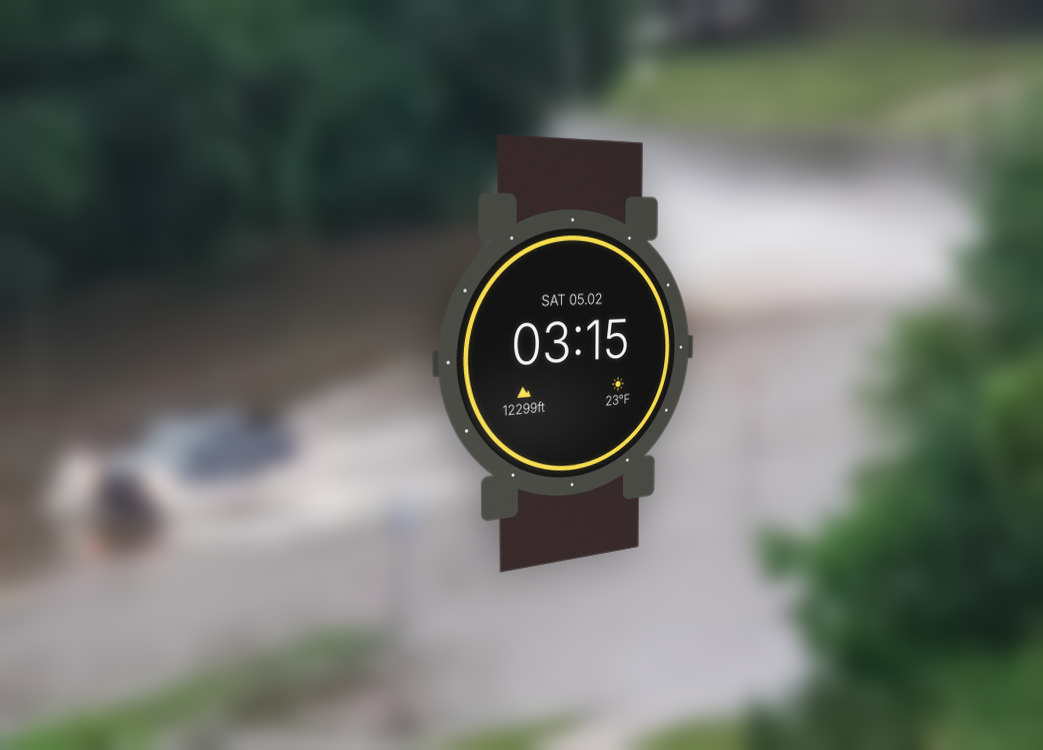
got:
h=3 m=15
